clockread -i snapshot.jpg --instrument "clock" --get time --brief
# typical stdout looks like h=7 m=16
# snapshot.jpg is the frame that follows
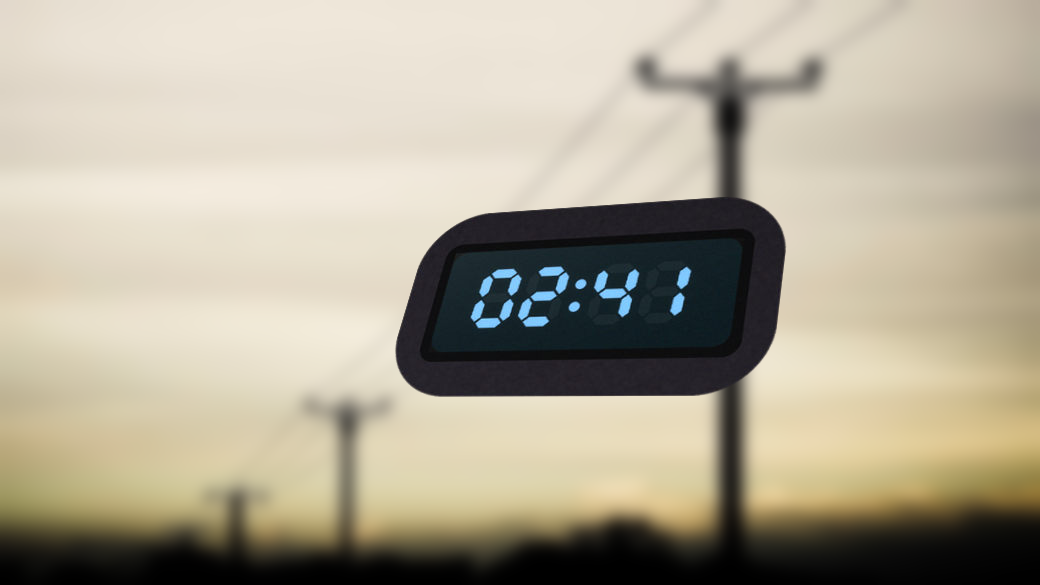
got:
h=2 m=41
